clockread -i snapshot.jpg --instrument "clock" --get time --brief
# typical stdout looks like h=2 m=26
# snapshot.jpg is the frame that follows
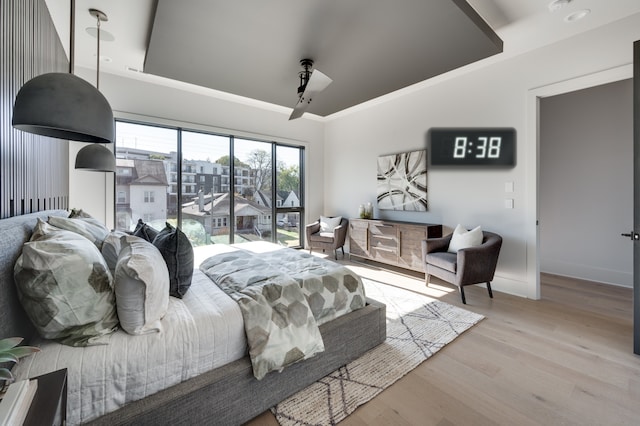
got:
h=8 m=38
